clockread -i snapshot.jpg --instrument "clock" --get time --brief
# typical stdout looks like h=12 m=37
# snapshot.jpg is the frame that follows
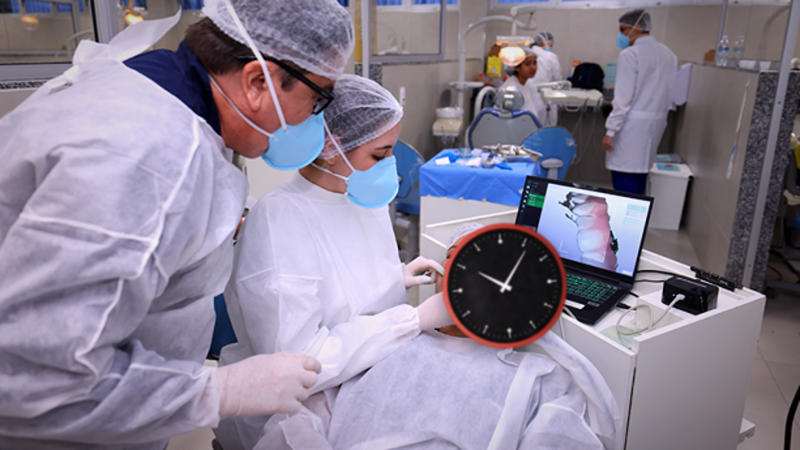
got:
h=10 m=6
